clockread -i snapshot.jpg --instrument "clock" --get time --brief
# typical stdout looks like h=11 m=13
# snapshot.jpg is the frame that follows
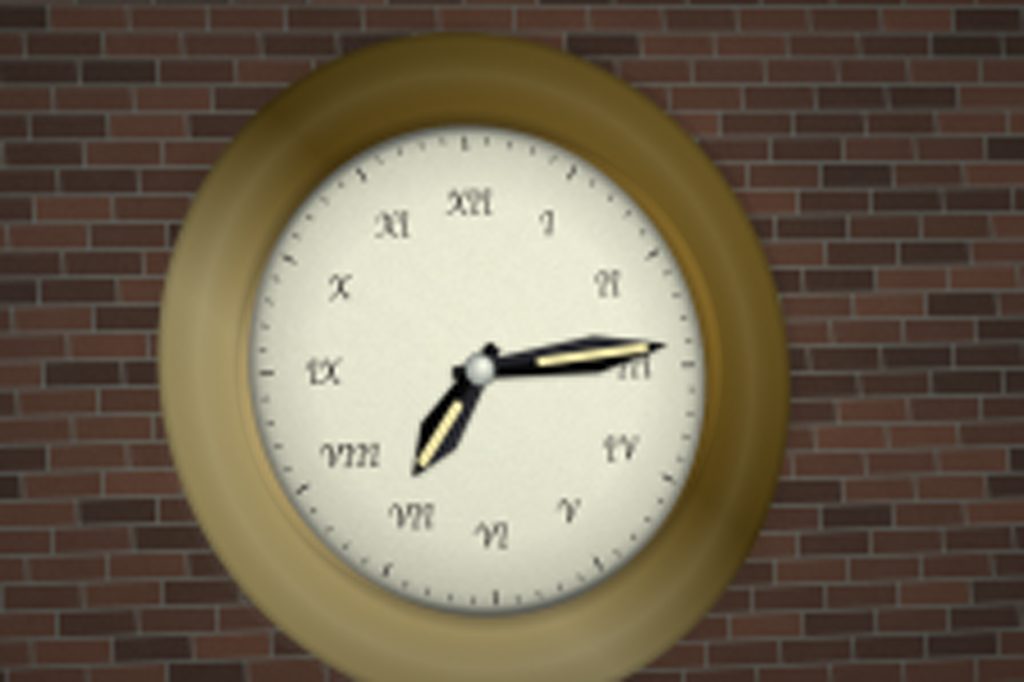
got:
h=7 m=14
